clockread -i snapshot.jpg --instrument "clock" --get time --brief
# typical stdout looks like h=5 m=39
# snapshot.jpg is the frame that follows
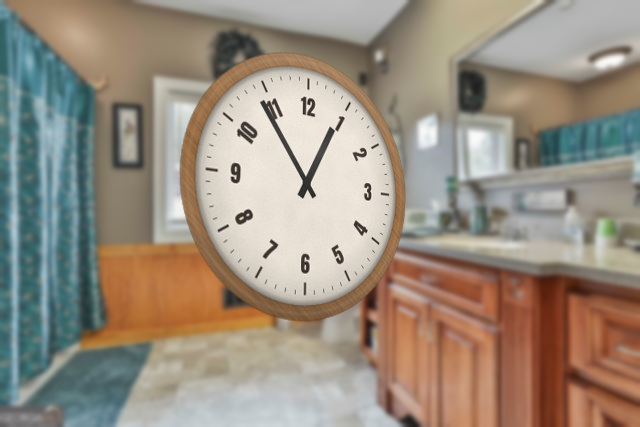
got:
h=12 m=54
